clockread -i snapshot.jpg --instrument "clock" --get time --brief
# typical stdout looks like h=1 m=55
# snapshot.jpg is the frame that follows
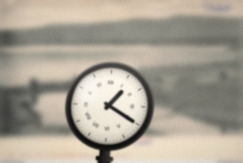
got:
h=1 m=20
